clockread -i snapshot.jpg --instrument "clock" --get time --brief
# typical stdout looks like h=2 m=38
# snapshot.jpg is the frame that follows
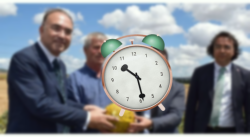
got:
h=10 m=29
